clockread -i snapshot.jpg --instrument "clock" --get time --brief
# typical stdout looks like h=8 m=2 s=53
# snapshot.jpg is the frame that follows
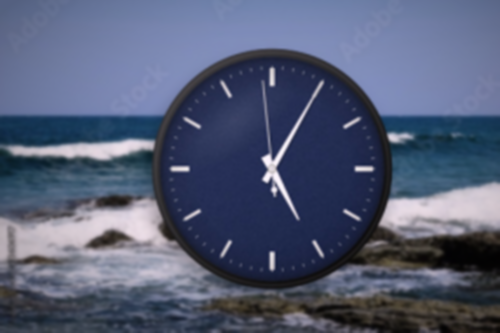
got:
h=5 m=4 s=59
